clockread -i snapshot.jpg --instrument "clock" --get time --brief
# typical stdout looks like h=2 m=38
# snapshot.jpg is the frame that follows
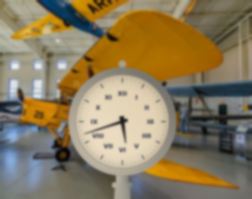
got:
h=5 m=42
